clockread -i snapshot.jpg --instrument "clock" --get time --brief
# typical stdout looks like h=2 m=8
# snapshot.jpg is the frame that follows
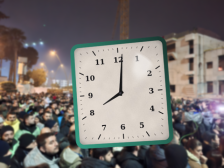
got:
h=8 m=1
